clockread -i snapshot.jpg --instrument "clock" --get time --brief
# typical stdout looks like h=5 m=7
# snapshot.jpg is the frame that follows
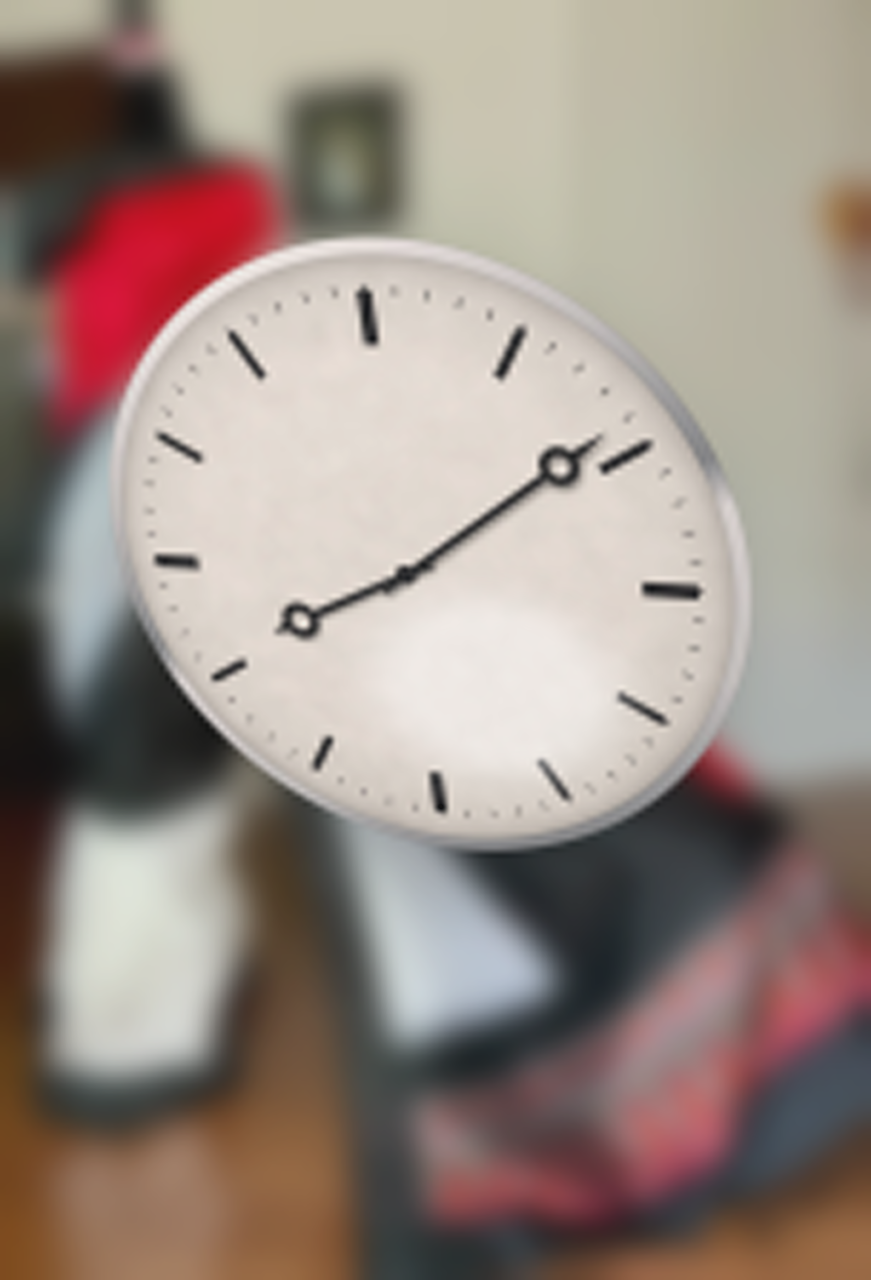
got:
h=8 m=9
